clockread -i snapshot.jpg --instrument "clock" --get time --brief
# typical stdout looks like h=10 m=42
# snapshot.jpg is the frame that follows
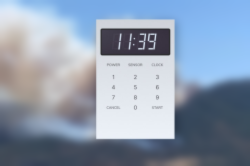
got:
h=11 m=39
